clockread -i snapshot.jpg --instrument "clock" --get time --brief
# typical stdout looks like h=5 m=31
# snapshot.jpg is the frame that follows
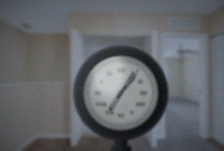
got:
h=7 m=6
